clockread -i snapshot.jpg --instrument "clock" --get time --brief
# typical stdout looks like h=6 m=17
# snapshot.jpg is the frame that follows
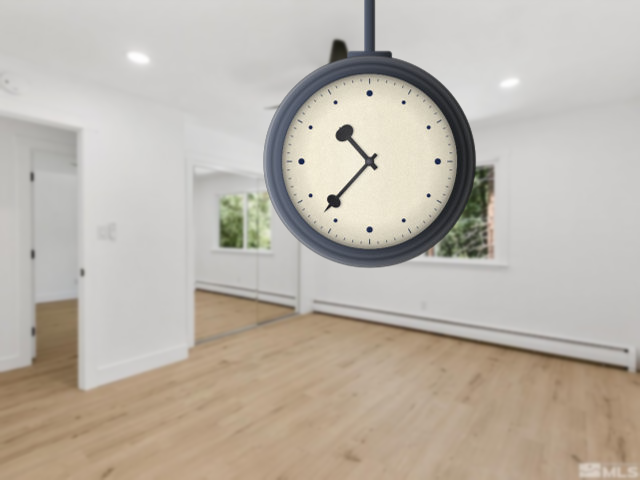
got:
h=10 m=37
